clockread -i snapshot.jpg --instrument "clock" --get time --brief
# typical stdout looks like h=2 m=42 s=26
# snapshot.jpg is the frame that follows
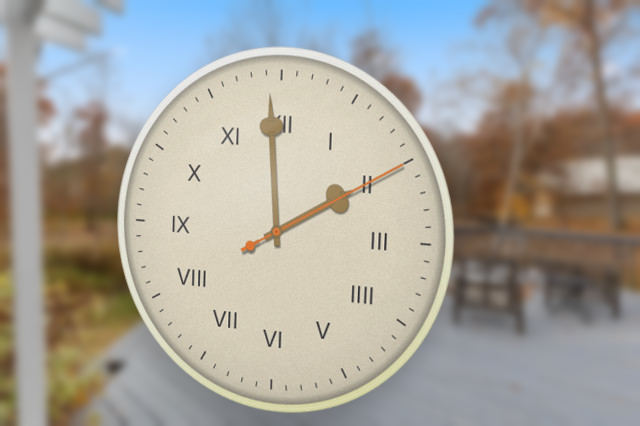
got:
h=1 m=59 s=10
